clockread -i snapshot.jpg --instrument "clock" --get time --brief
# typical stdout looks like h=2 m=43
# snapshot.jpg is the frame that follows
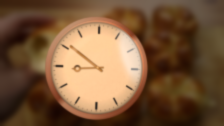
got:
h=8 m=51
